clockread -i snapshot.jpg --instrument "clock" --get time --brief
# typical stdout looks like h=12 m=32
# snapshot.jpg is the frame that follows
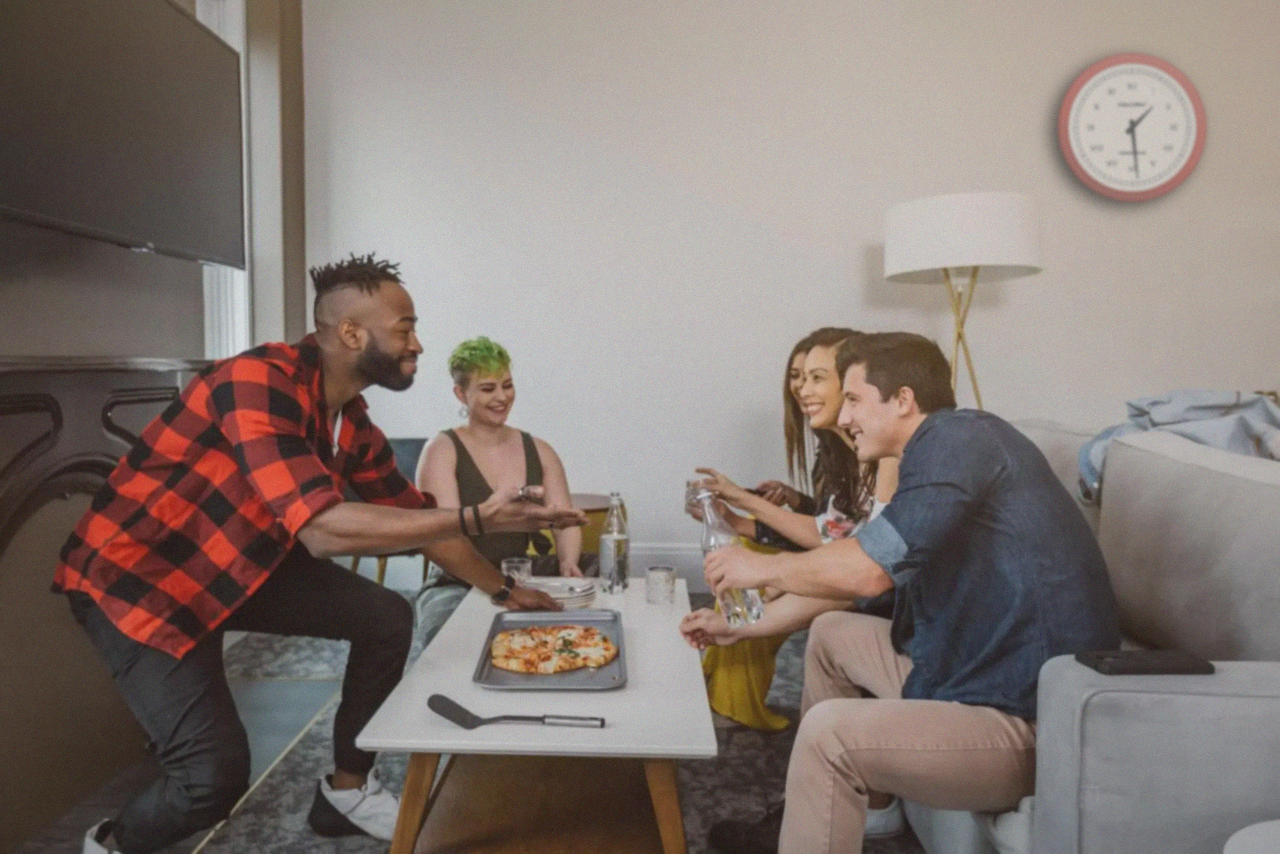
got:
h=1 m=29
